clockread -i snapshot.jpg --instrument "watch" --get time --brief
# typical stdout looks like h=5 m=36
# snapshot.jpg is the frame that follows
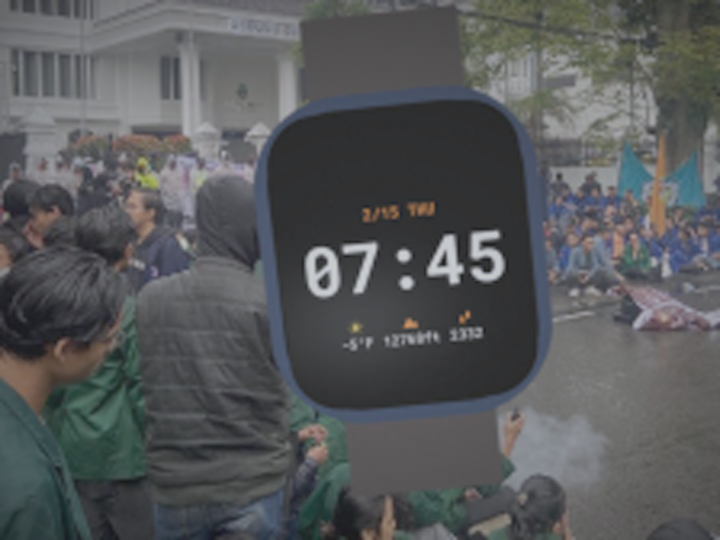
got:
h=7 m=45
